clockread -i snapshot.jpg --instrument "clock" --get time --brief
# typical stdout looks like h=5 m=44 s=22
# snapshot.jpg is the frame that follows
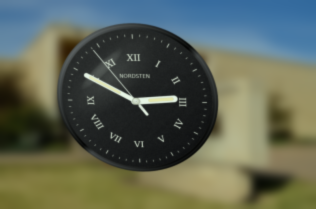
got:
h=2 m=49 s=54
